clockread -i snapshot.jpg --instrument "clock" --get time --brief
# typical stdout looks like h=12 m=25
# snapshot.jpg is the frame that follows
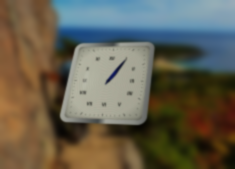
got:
h=1 m=5
